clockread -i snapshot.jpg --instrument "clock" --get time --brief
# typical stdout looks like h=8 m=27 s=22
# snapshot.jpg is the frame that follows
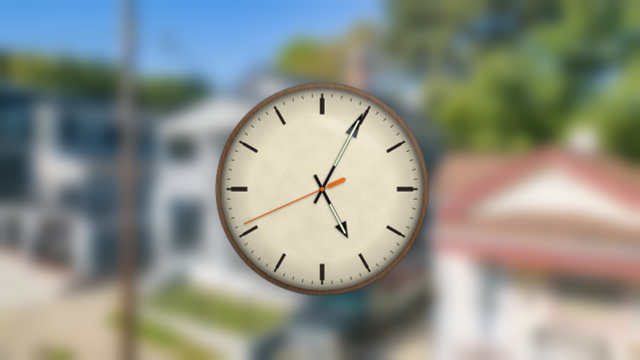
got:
h=5 m=4 s=41
